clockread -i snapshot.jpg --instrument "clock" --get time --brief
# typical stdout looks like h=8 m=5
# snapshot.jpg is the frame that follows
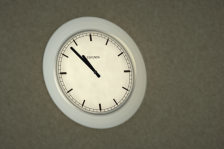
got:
h=10 m=53
